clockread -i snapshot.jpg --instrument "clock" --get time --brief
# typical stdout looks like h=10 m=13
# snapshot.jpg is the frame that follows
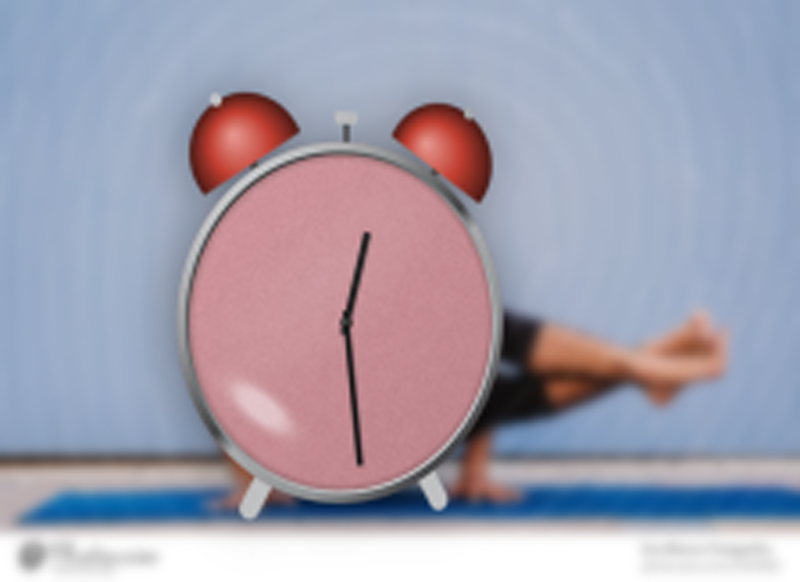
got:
h=12 m=29
